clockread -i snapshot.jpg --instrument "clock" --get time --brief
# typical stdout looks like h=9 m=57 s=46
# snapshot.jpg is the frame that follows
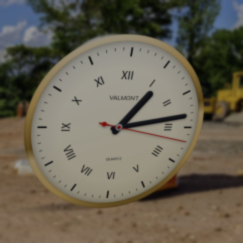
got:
h=1 m=13 s=17
